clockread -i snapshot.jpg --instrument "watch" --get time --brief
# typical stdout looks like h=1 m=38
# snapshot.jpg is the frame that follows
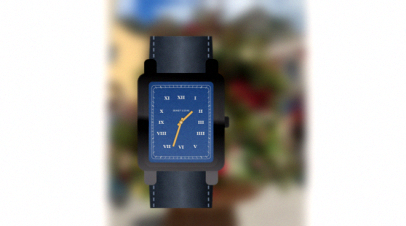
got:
h=1 m=33
